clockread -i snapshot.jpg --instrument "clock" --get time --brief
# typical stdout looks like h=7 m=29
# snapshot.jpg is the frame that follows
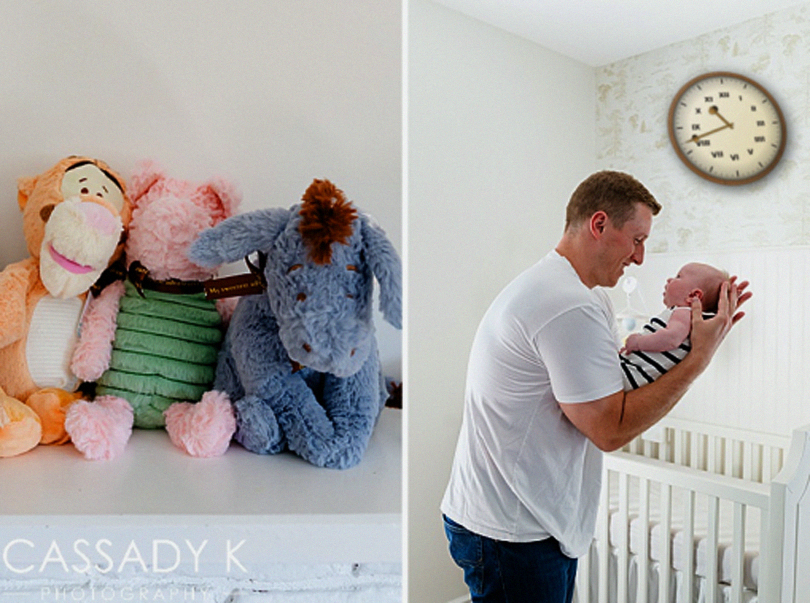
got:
h=10 m=42
